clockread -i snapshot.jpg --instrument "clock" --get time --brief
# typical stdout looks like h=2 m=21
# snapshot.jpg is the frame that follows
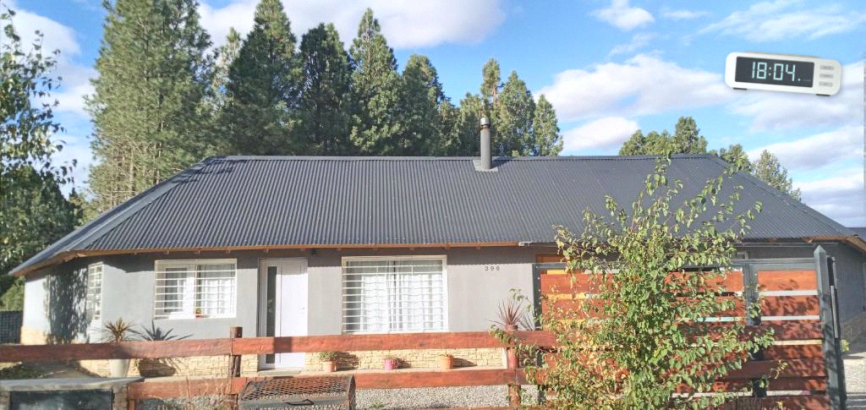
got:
h=18 m=4
